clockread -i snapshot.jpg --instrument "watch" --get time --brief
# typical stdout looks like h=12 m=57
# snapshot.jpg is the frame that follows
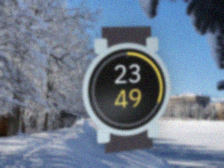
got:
h=23 m=49
